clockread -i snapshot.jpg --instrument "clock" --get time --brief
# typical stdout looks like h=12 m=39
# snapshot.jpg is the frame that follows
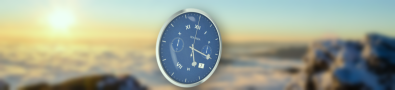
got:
h=5 m=17
